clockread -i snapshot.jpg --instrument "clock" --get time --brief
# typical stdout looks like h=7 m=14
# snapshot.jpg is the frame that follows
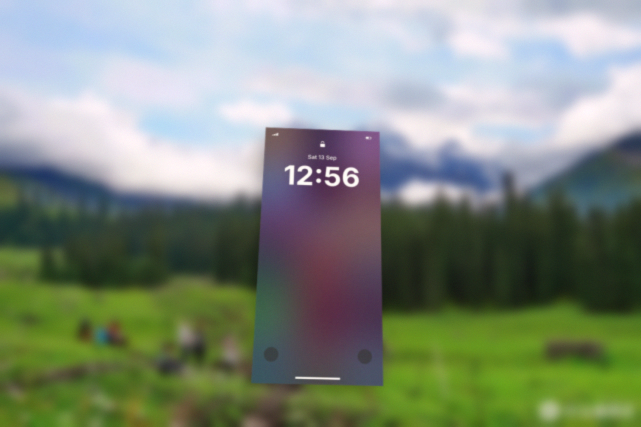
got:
h=12 m=56
